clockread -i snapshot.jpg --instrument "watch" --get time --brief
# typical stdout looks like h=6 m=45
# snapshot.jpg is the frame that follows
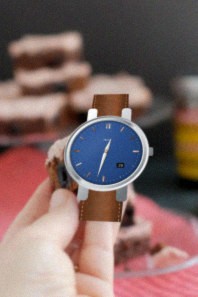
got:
h=12 m=32
